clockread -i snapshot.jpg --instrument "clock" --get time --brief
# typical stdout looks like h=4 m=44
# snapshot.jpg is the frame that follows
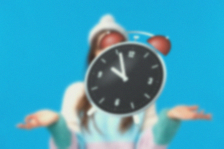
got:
h=9 m=56
